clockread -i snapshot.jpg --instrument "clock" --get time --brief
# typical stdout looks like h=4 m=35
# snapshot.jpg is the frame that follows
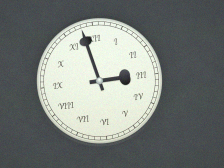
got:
h=2 m=58
